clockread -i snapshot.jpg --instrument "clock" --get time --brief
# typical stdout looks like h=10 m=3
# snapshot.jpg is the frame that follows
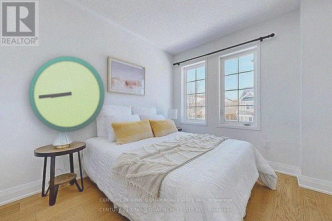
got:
h=8 m=44
